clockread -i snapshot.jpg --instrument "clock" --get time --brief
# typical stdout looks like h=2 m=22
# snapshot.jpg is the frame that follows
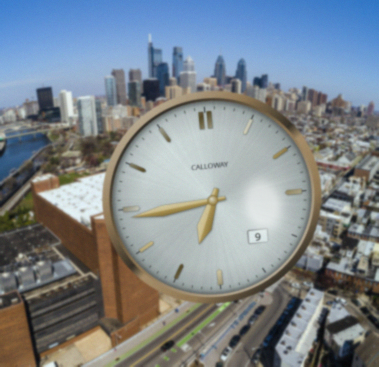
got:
h=6 m=44
